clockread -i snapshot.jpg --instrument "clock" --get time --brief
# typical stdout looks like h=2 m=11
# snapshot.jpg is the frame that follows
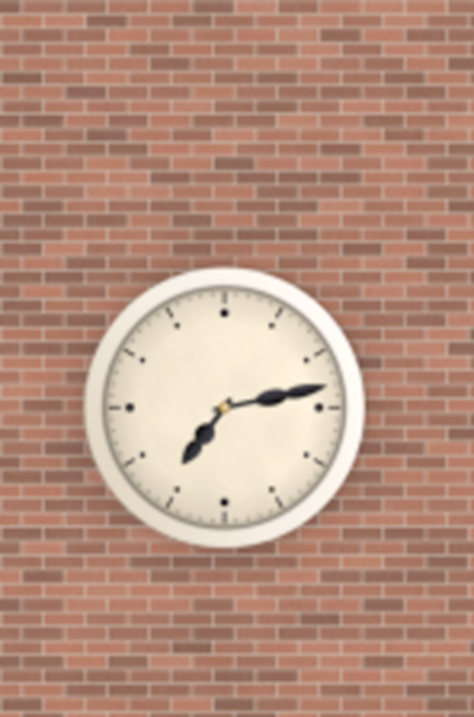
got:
h=7 m=13
